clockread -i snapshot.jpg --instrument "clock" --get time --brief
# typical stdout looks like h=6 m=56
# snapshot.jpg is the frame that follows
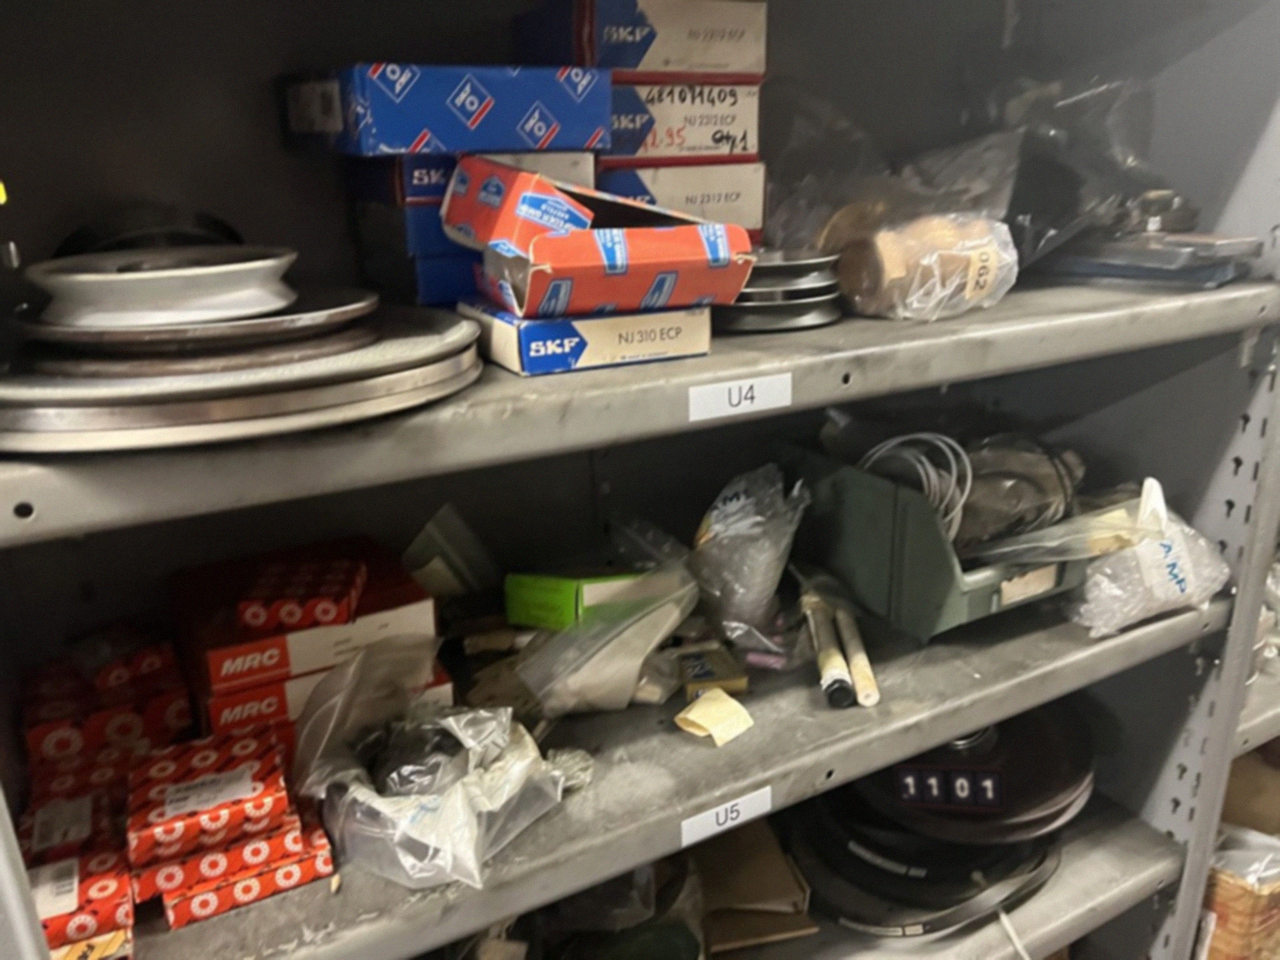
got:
h=11 m=1
